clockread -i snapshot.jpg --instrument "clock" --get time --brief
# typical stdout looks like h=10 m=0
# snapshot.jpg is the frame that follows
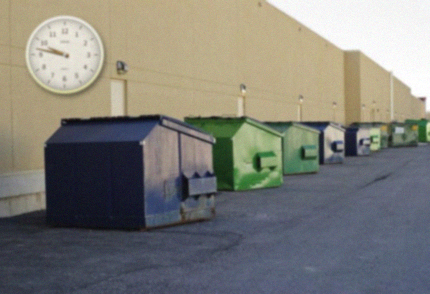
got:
h=9 m=47
